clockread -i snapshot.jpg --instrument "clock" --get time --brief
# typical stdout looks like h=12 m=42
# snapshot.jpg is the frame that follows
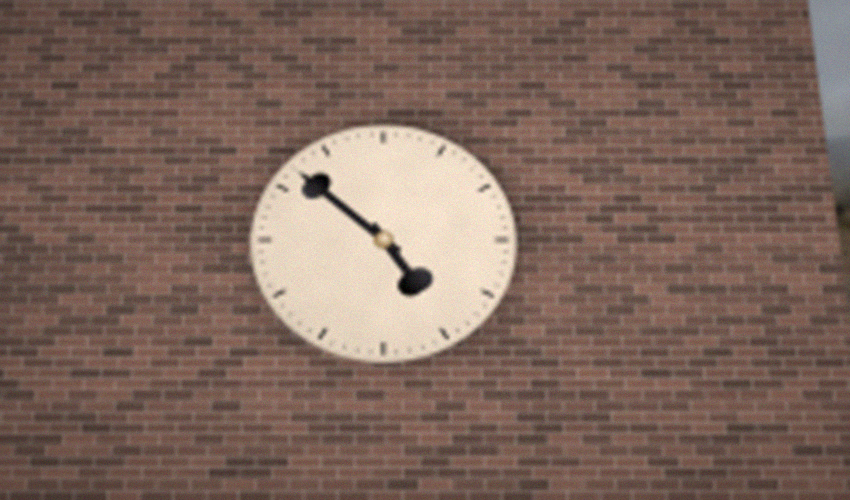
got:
h=4 m=52
